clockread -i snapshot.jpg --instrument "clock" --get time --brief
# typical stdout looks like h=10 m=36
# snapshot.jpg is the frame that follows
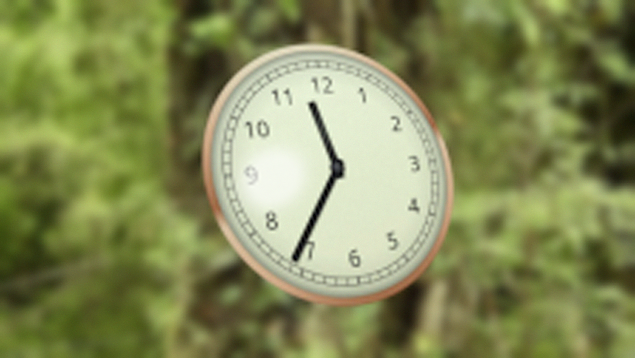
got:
h=11 m=36
